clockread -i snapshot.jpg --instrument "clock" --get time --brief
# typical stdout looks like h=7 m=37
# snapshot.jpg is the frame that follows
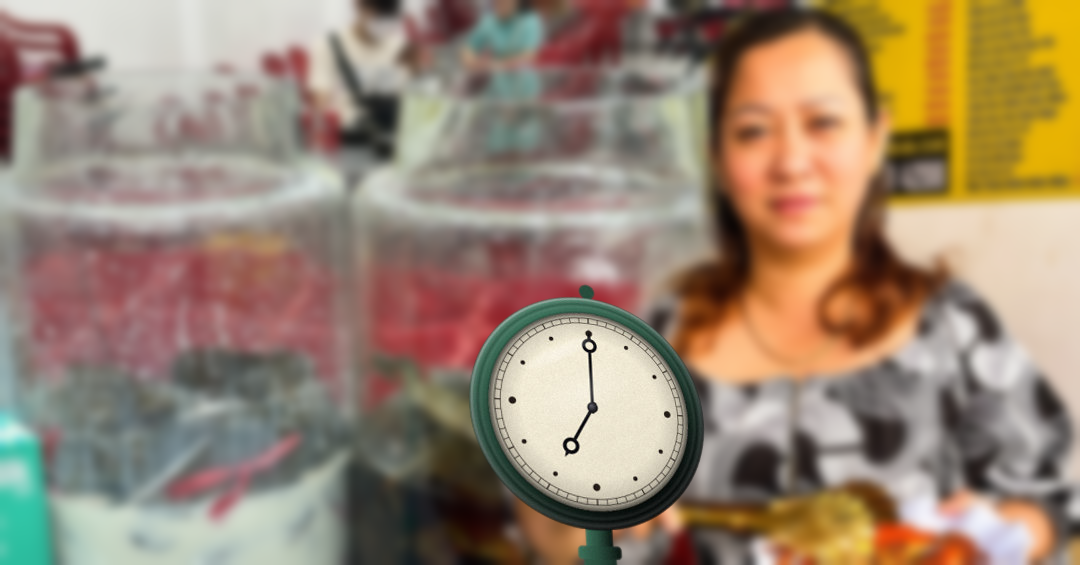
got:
h=7 m=0
